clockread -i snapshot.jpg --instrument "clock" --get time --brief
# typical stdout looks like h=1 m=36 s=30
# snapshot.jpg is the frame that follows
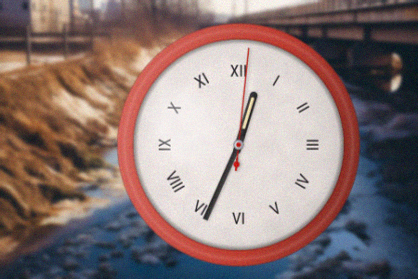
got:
h=12 m=34 s=1
